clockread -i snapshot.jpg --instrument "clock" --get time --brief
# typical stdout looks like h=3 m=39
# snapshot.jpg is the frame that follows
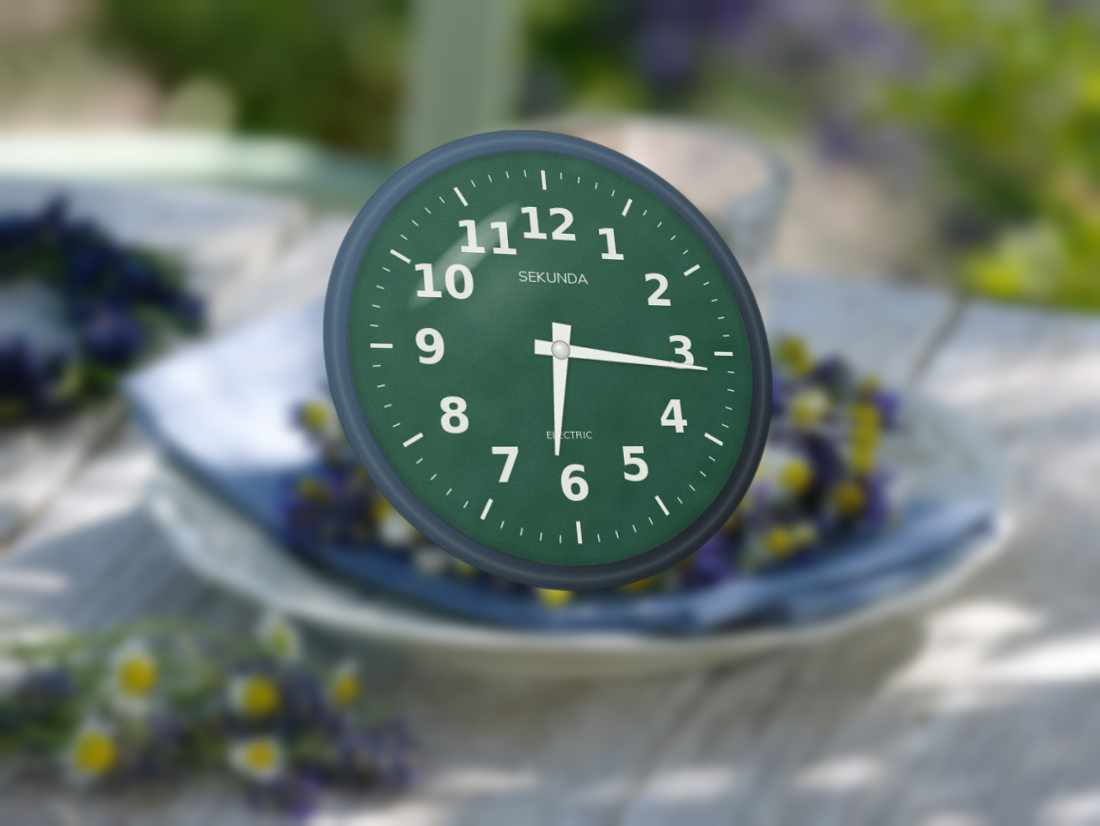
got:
h=6 m=16
